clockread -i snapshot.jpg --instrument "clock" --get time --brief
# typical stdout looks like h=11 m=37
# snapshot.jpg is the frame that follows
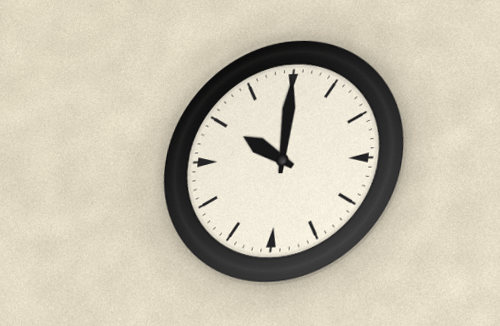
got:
h=10 m=0
